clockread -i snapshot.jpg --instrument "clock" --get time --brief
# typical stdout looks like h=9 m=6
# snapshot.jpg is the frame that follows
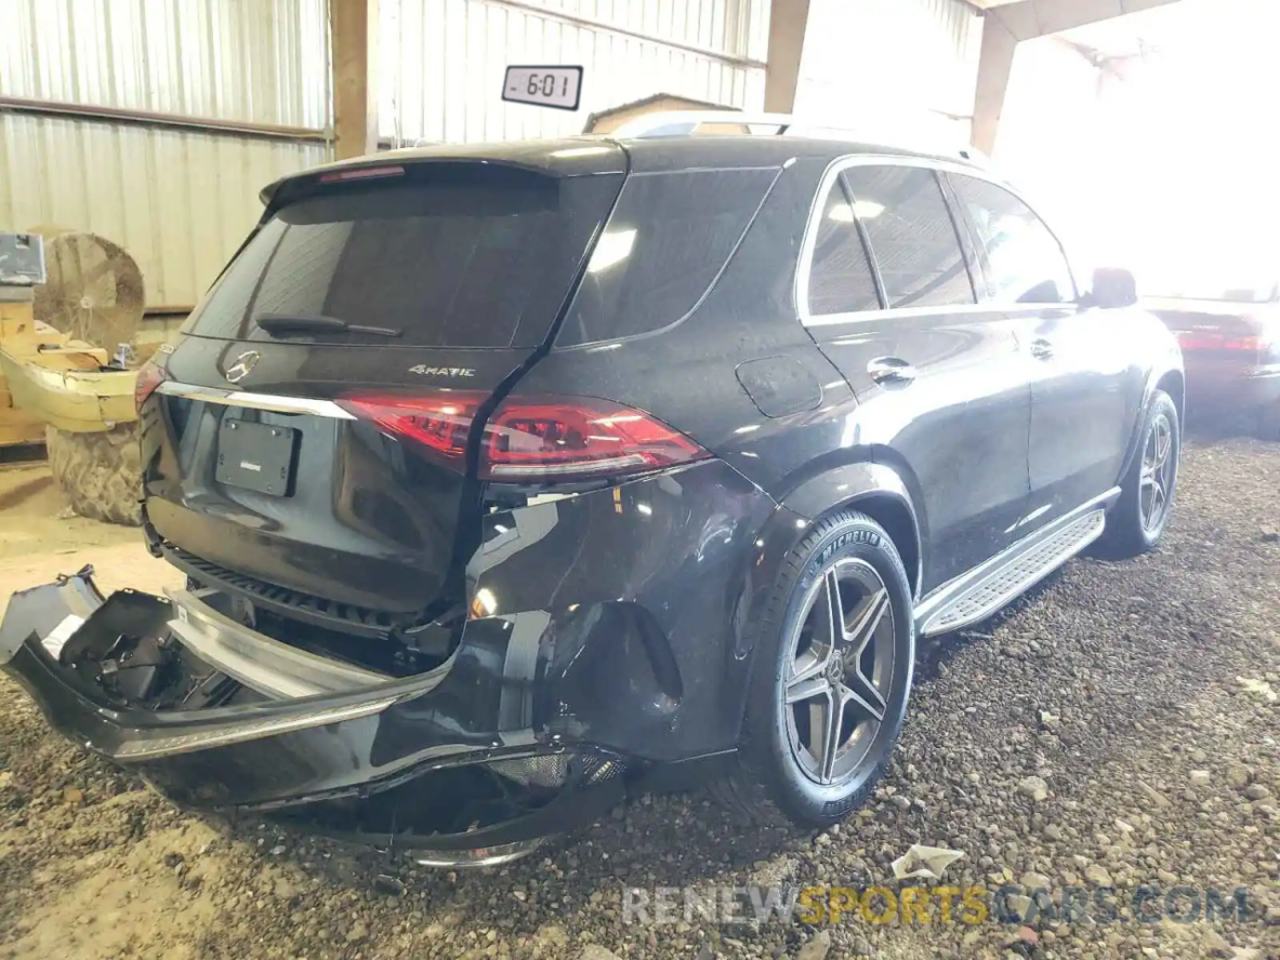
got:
h=6 m=1
